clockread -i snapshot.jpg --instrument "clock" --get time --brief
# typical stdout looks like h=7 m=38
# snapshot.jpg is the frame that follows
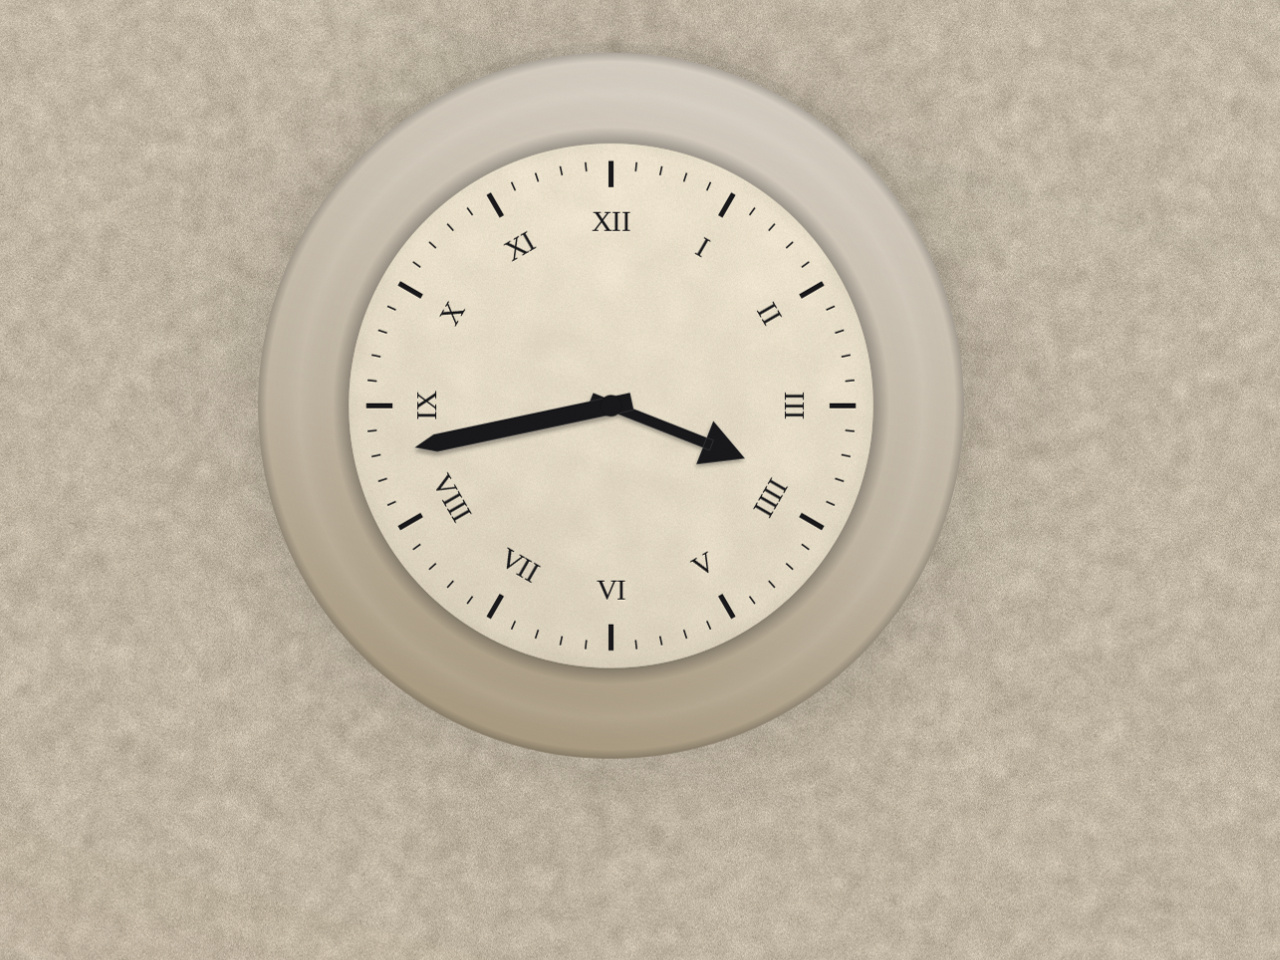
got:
h=3 m=43
